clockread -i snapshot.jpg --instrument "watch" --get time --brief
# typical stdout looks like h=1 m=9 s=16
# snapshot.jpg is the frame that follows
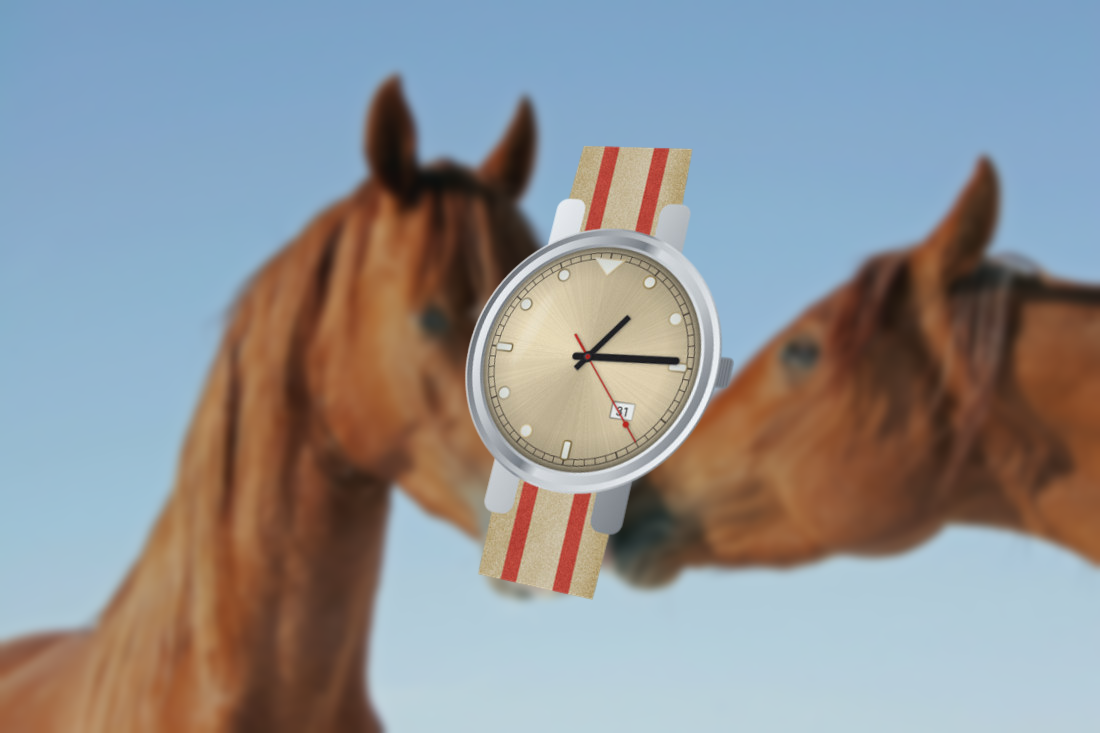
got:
h=1 m=14 s=23
